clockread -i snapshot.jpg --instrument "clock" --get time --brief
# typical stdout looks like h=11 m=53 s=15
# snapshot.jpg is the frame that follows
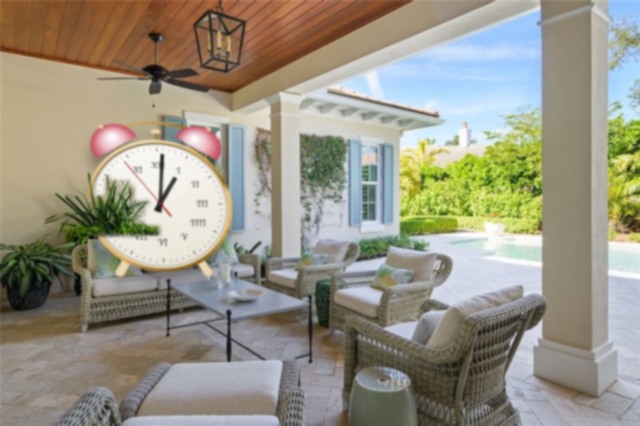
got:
h=1 m=0 s=54
